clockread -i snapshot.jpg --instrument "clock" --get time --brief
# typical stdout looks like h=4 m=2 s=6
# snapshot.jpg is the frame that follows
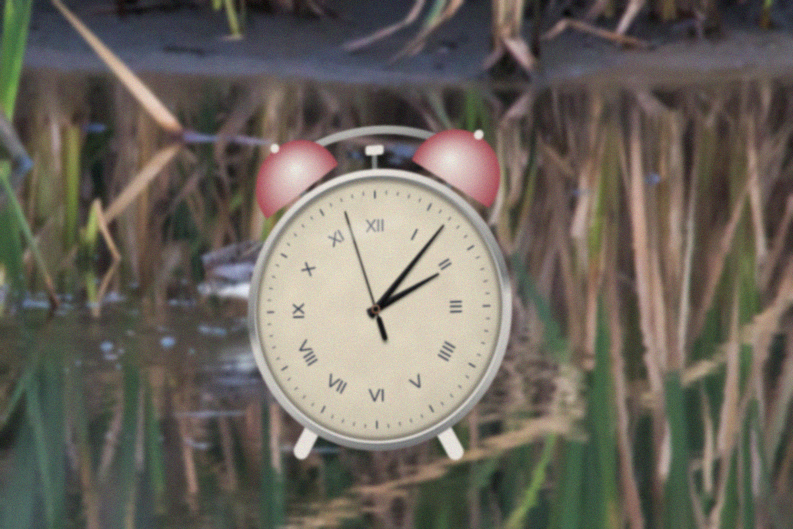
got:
h=2 m=6 s=57
